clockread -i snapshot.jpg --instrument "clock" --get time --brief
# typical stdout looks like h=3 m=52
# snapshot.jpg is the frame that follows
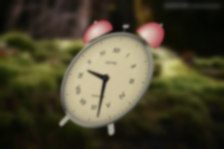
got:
h=9 m=28
